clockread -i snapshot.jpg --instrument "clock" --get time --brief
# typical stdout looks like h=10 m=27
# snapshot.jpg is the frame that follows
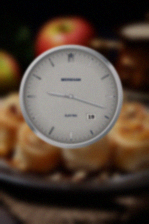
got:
h=9 m=18
